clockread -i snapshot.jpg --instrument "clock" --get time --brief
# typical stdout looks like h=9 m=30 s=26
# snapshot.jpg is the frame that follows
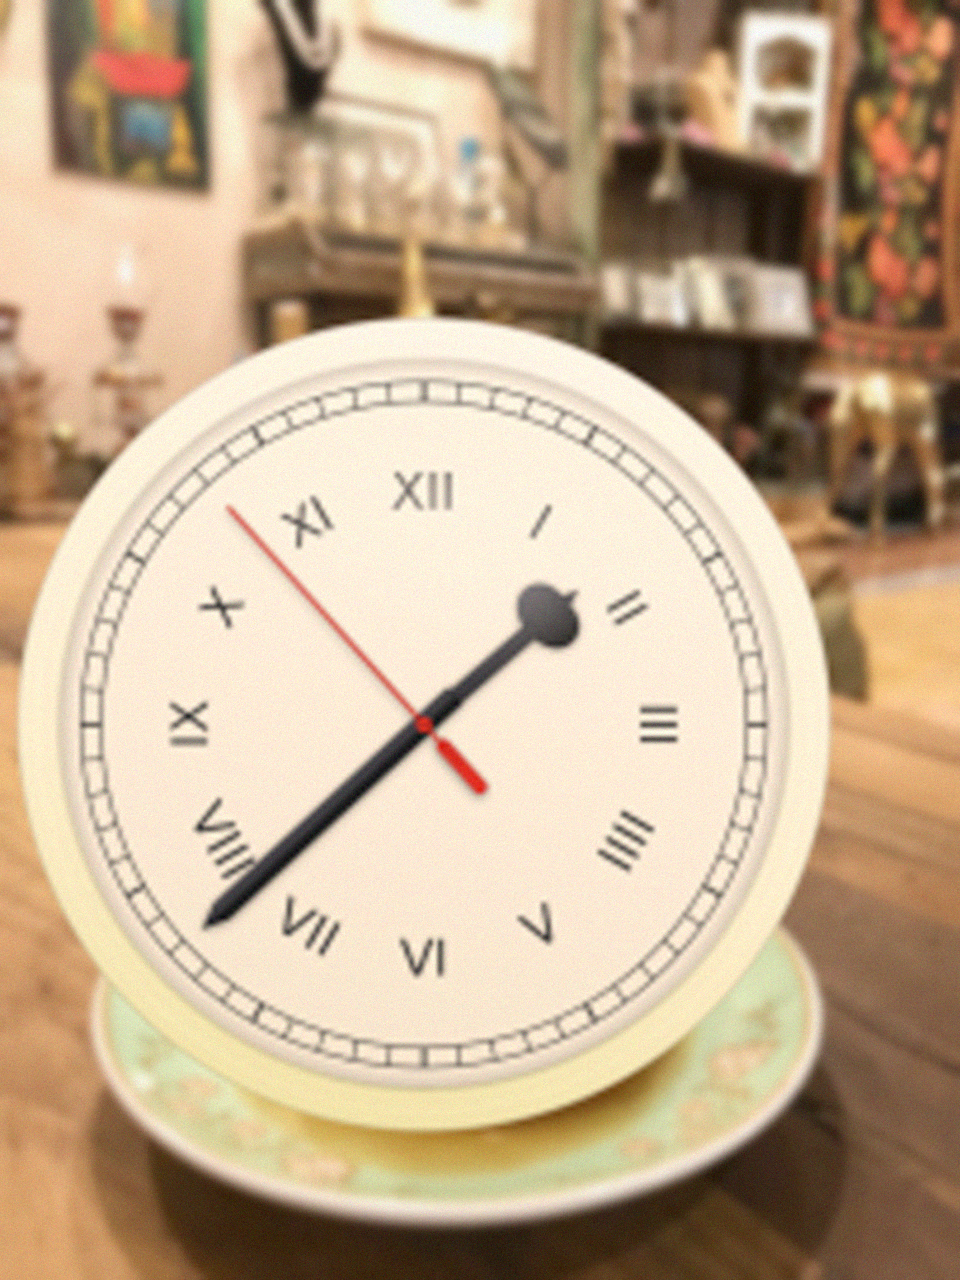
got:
h=1 m=37 s=53
